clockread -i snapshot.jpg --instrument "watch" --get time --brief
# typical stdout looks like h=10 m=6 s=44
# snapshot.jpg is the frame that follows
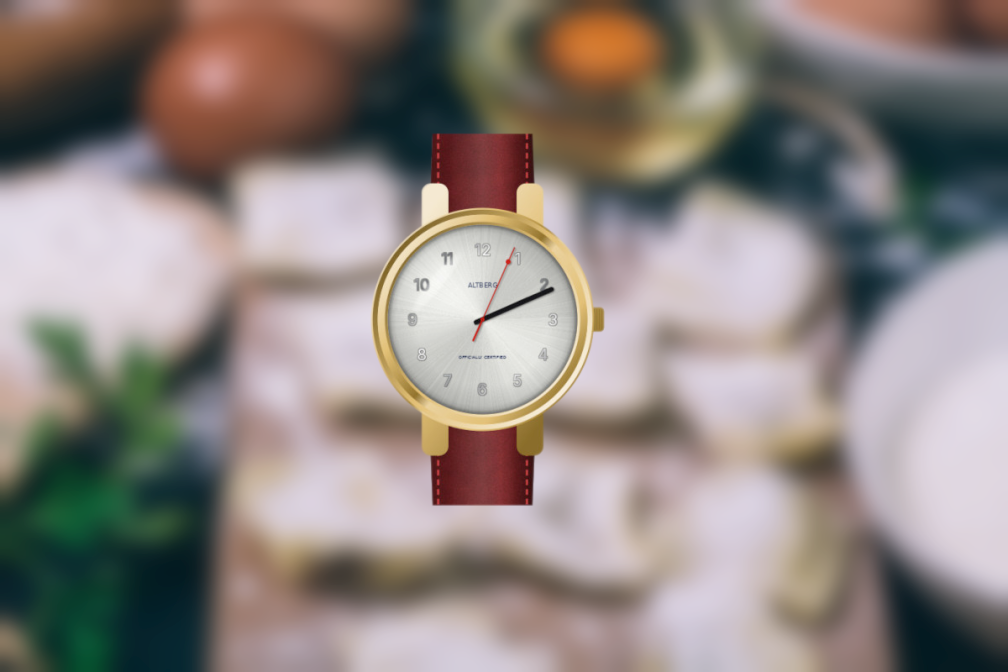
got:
h=2 m=11 s=4
